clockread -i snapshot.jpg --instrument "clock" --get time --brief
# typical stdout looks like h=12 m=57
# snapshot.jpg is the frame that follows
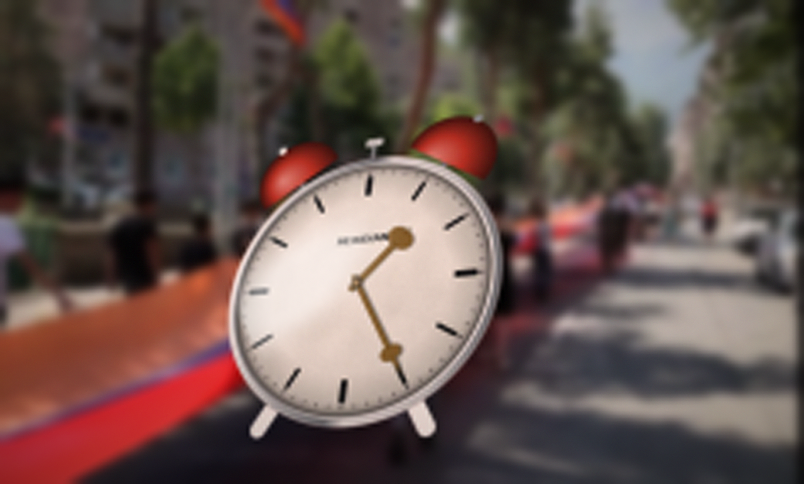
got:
h=1 m=25
